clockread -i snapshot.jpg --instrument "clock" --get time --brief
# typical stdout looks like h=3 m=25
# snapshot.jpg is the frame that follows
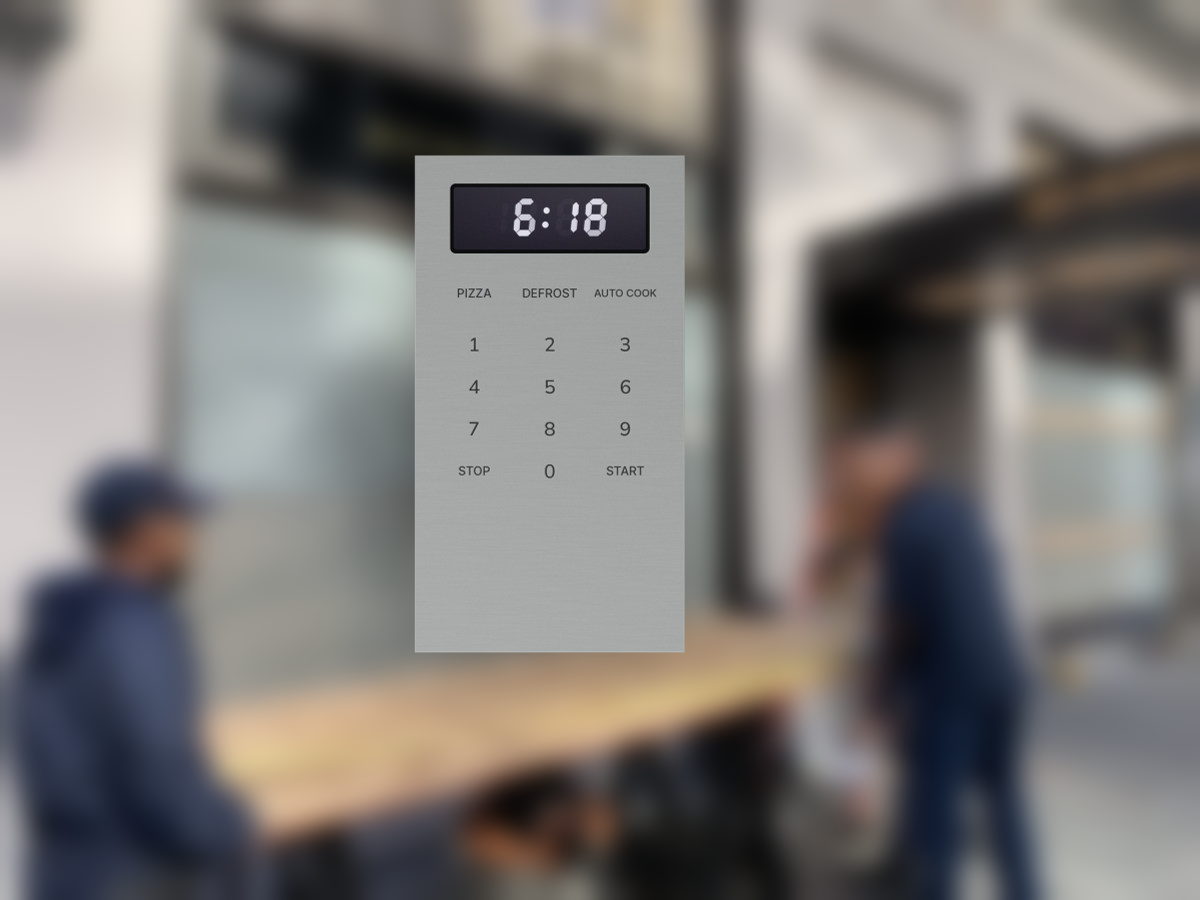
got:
h=6 m=18
